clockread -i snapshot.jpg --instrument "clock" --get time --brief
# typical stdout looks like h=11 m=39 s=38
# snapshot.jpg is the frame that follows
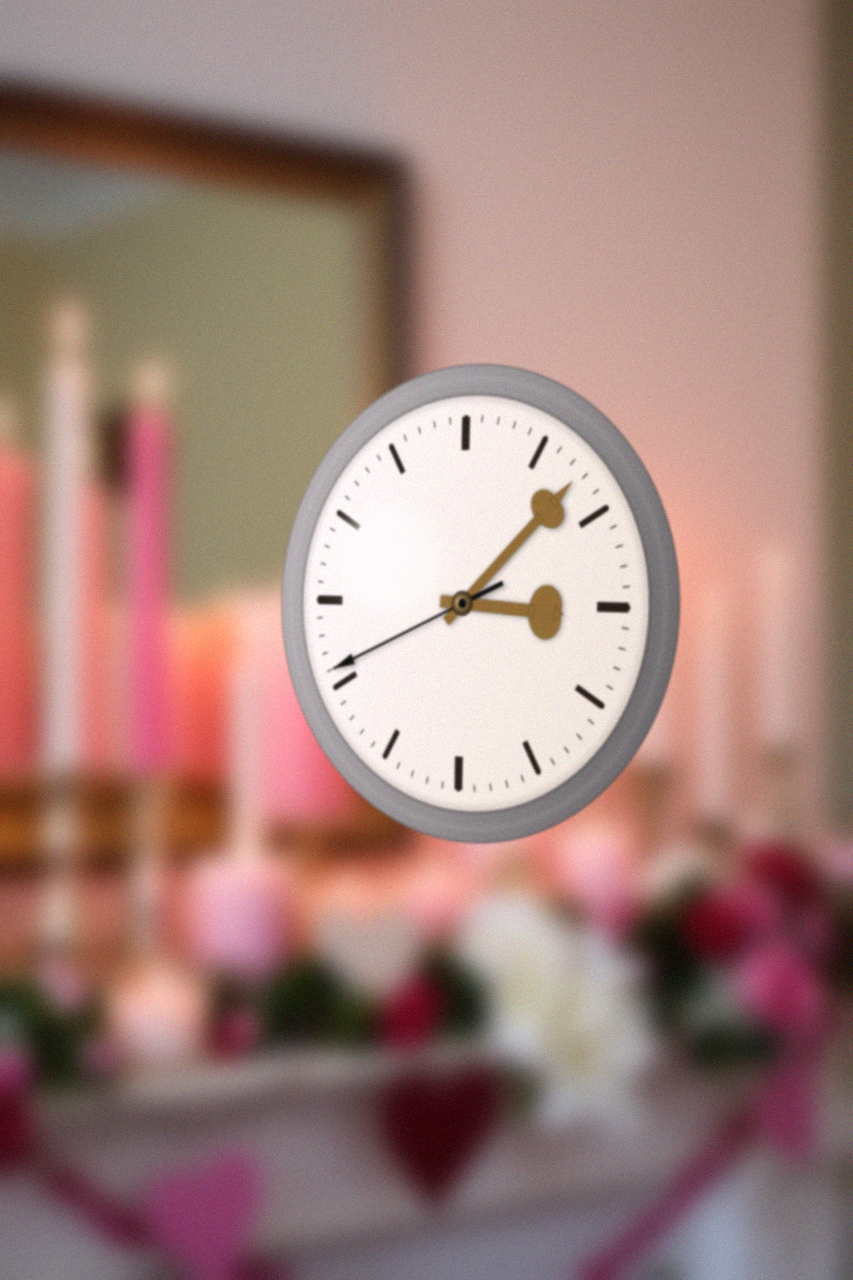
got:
h=3 m=7 s=41
